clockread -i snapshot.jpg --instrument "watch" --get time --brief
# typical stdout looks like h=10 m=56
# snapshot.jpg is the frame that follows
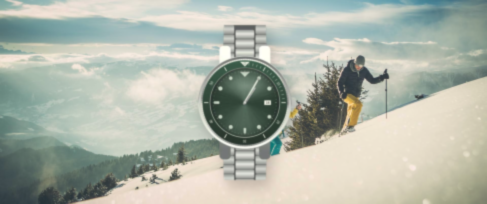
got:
h=1 m=5
